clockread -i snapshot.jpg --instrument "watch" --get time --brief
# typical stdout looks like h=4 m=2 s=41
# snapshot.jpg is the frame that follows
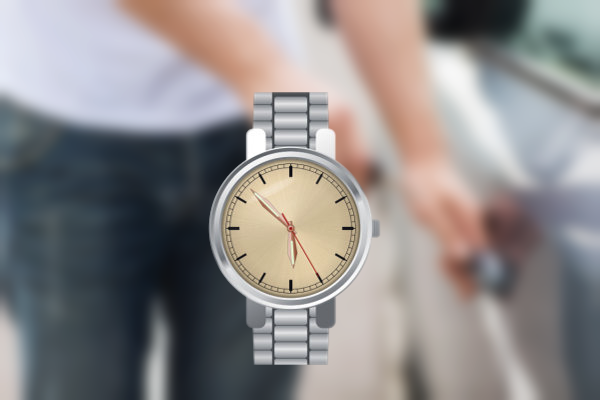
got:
h=5 m=52 s=25
